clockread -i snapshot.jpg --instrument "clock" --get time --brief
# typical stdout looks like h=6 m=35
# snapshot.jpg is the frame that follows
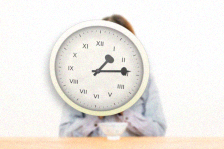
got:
h=1 m=14
